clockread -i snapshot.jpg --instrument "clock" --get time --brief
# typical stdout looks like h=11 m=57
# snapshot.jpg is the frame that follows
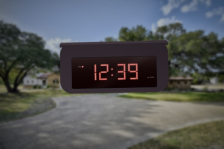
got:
h=12 m=39
